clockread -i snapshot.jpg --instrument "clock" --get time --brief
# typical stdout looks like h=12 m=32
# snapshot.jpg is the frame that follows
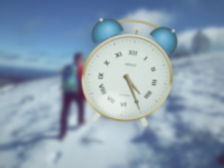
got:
h=4 m=25
